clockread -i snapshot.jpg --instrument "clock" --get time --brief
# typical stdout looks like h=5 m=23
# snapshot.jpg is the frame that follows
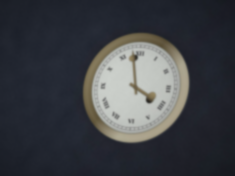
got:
h=3 m=58
